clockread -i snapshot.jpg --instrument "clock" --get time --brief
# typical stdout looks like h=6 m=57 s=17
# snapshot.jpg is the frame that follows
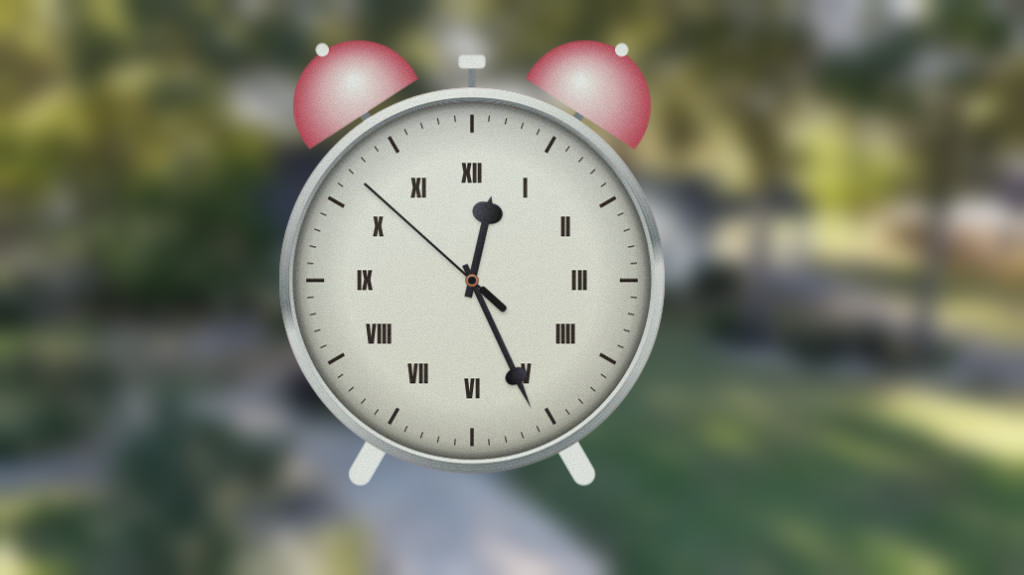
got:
h=12 m=25 s=52
